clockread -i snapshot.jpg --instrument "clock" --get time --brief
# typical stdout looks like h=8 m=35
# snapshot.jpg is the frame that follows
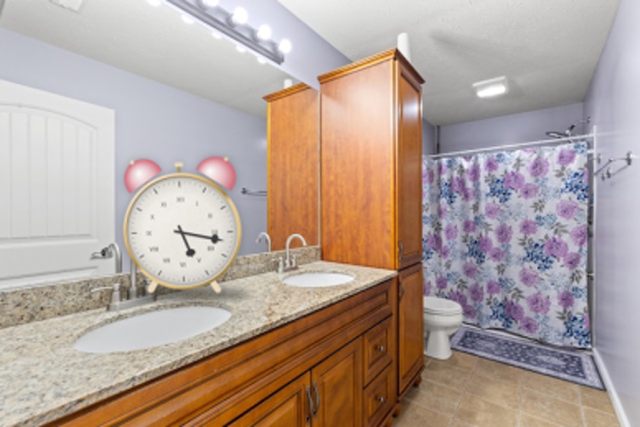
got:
h=5 m=17
